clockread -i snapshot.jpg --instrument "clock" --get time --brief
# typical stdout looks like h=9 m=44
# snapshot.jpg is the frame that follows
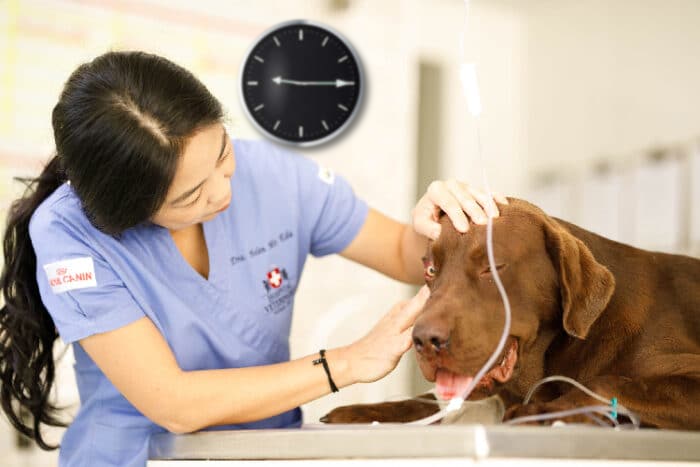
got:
h=9 m=15
